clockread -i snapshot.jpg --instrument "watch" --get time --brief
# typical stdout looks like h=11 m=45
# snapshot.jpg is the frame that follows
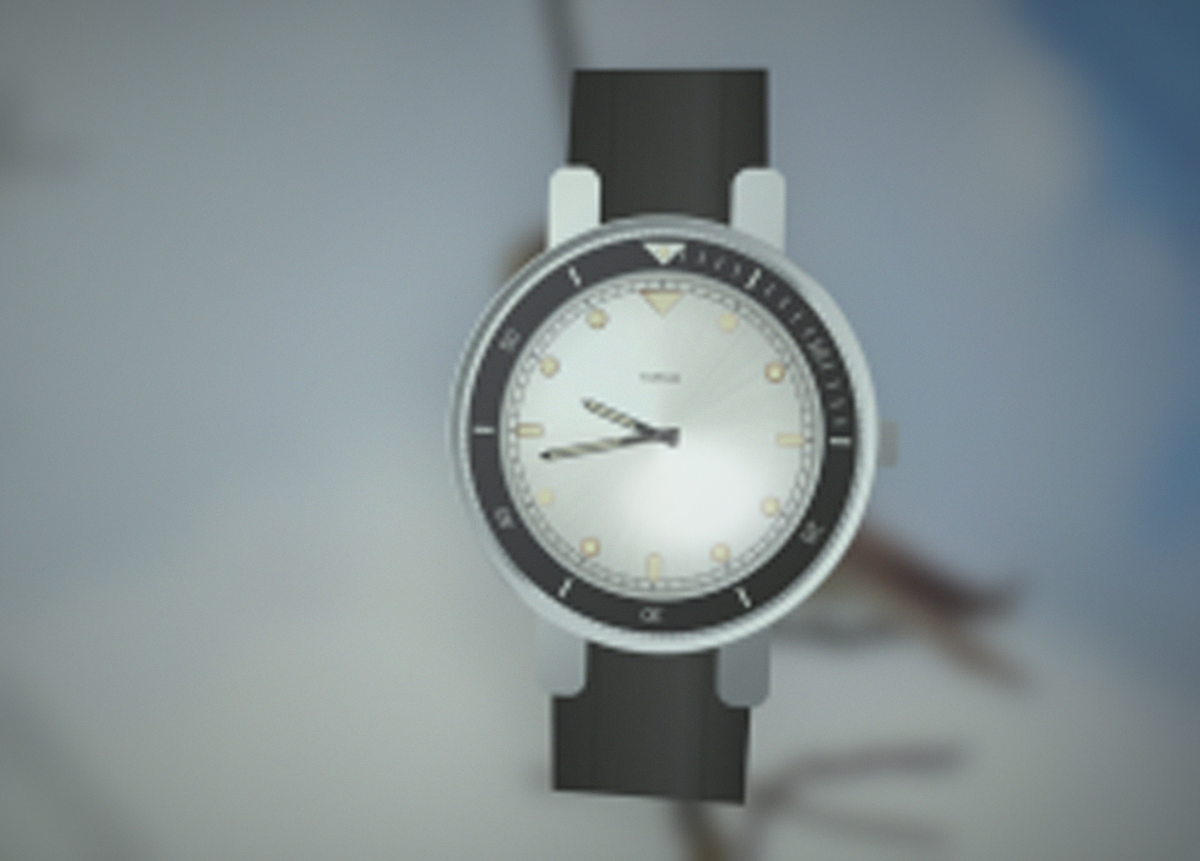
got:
h=9 m=43
